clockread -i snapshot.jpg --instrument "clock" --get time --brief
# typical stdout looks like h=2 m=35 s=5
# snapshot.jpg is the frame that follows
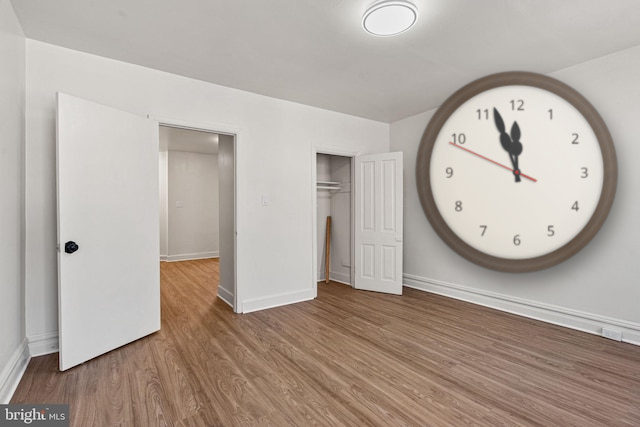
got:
h=11 m=56 s=49
